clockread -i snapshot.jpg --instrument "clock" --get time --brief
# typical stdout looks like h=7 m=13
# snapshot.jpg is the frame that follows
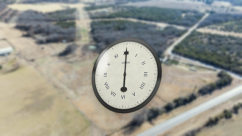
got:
h=6 m=0
